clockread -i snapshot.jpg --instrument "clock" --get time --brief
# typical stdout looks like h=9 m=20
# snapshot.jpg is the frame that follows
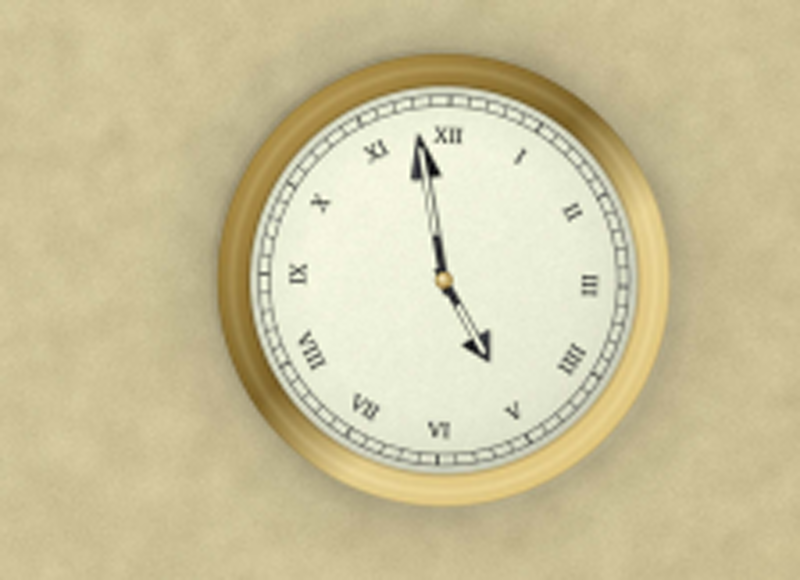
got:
h=4 m=58
